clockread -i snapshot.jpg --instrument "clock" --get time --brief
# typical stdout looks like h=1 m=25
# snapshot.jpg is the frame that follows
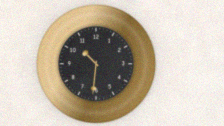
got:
h=10 m=31
